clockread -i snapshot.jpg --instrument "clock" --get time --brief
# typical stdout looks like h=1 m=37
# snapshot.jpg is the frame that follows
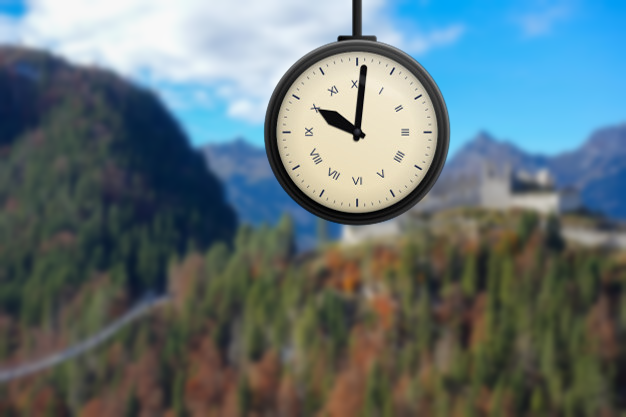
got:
h=10 m=1
